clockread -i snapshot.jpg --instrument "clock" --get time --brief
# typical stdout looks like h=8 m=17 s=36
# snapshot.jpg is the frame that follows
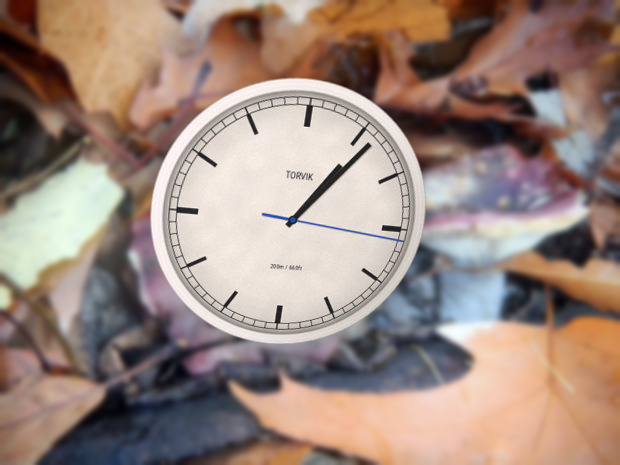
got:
h=1 m=6 s=16
